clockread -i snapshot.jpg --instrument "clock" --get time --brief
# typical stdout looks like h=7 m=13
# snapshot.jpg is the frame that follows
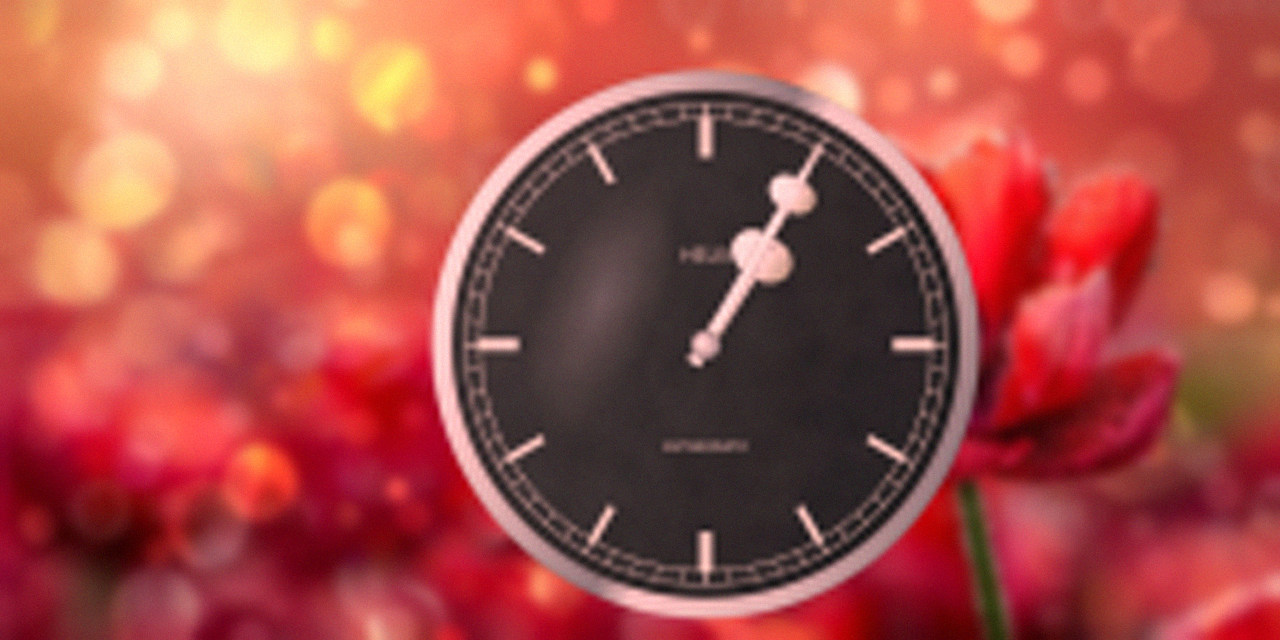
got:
h=1 m=5
